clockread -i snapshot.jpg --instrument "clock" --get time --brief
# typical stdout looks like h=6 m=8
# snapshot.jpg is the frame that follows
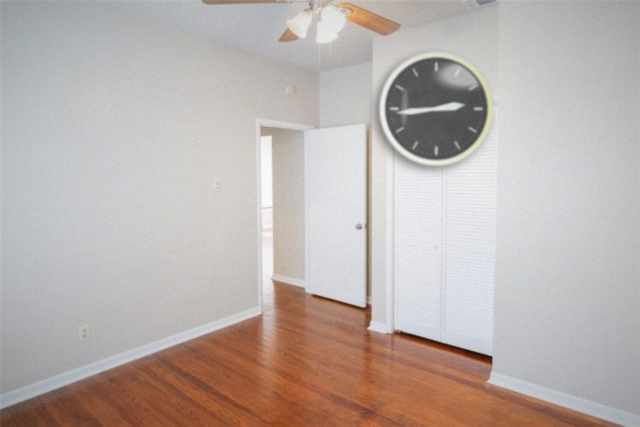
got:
h=2 m=44
